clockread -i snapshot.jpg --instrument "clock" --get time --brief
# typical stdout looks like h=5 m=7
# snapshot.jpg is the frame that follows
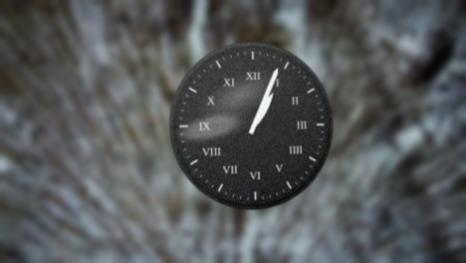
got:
h=1 m=4
